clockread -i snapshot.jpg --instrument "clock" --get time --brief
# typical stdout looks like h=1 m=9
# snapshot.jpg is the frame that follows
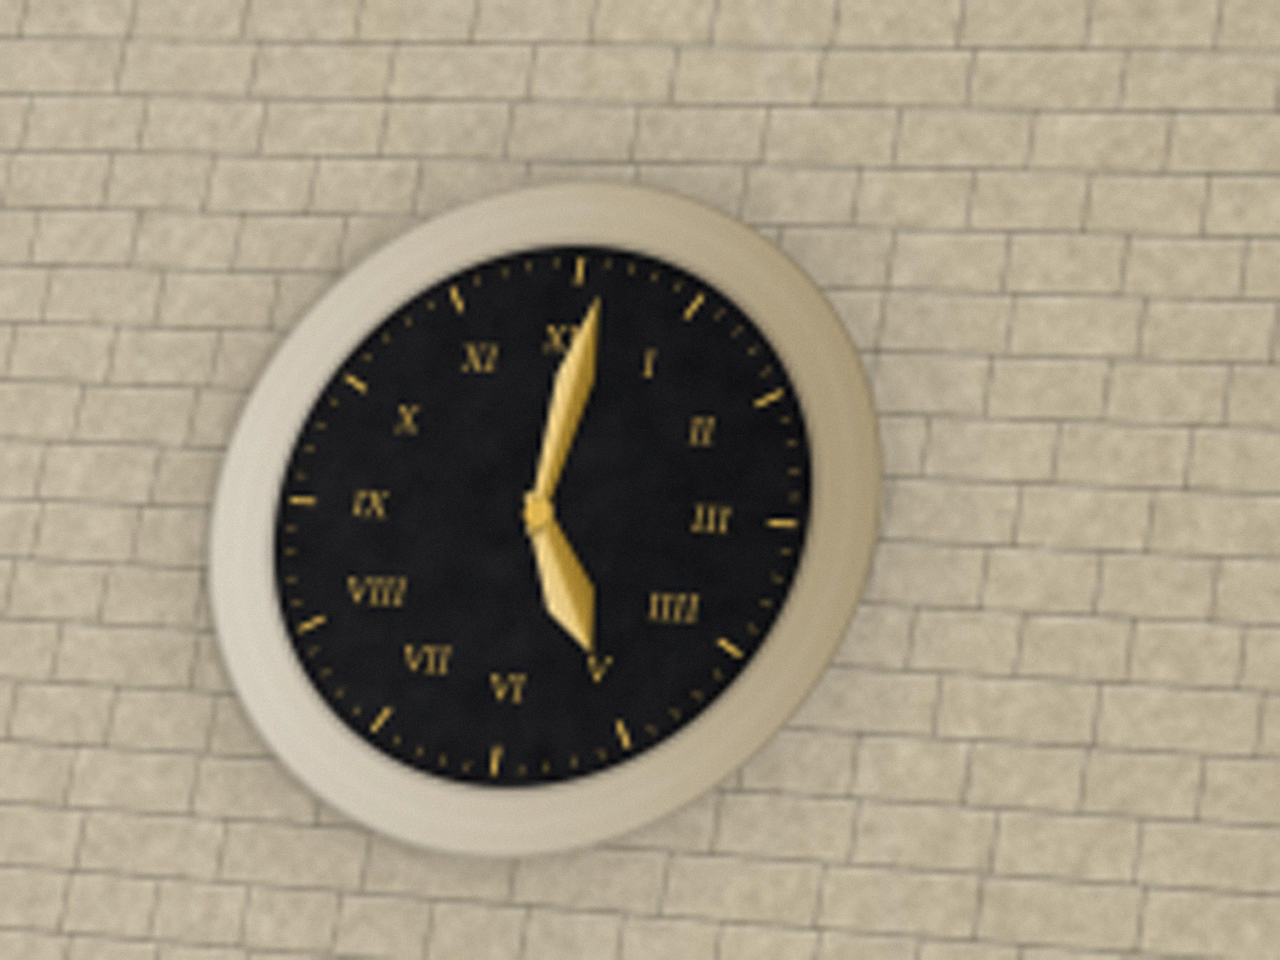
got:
h=5 m=1
